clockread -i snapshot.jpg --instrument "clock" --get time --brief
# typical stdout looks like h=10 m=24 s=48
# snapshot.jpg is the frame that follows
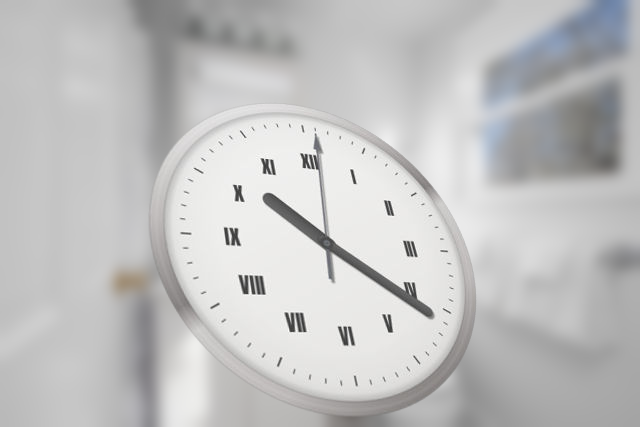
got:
h=10 m=21 s=1
